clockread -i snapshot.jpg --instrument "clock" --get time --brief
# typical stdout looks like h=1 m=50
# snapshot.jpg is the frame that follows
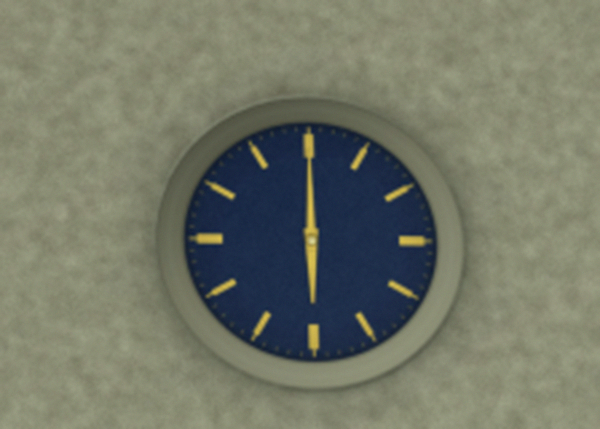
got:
h=6 m=0
